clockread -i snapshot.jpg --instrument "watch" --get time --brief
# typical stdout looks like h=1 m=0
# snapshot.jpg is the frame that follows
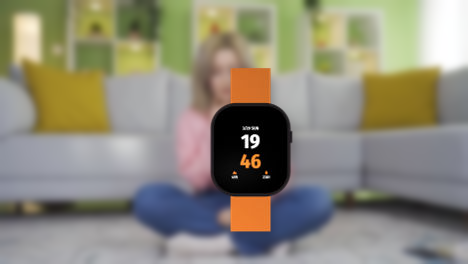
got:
h=19 m=46
